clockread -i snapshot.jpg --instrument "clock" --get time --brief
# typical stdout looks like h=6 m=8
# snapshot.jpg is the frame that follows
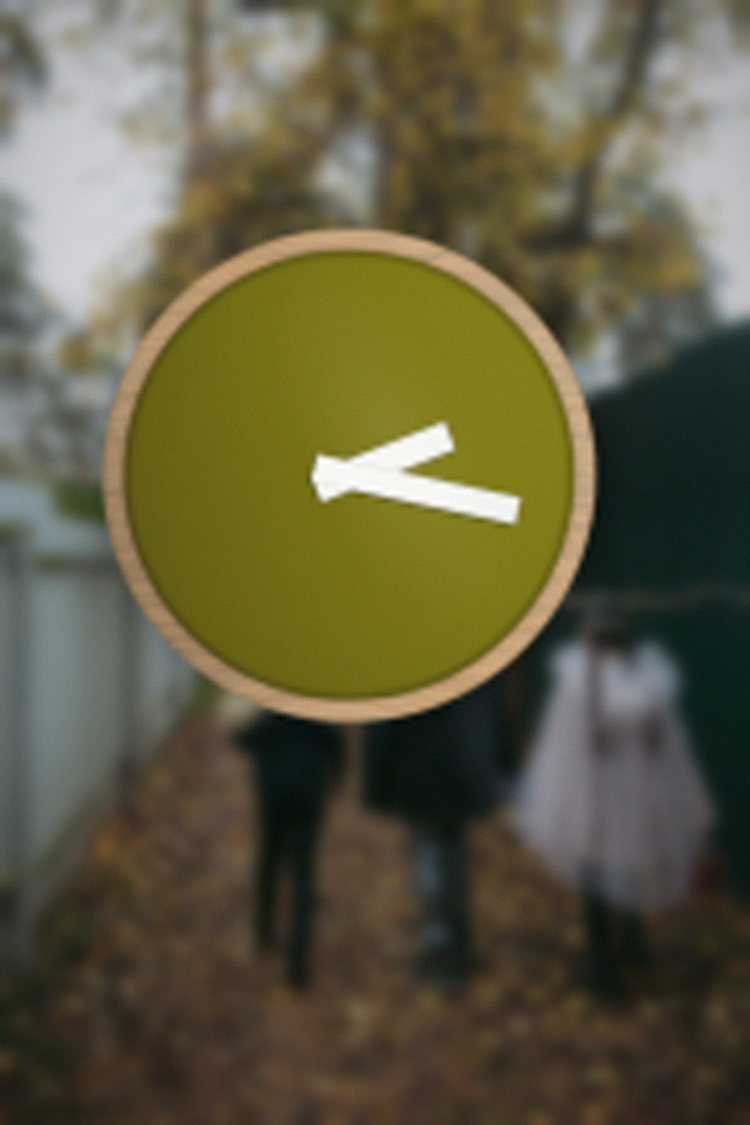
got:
h=2 m=17
